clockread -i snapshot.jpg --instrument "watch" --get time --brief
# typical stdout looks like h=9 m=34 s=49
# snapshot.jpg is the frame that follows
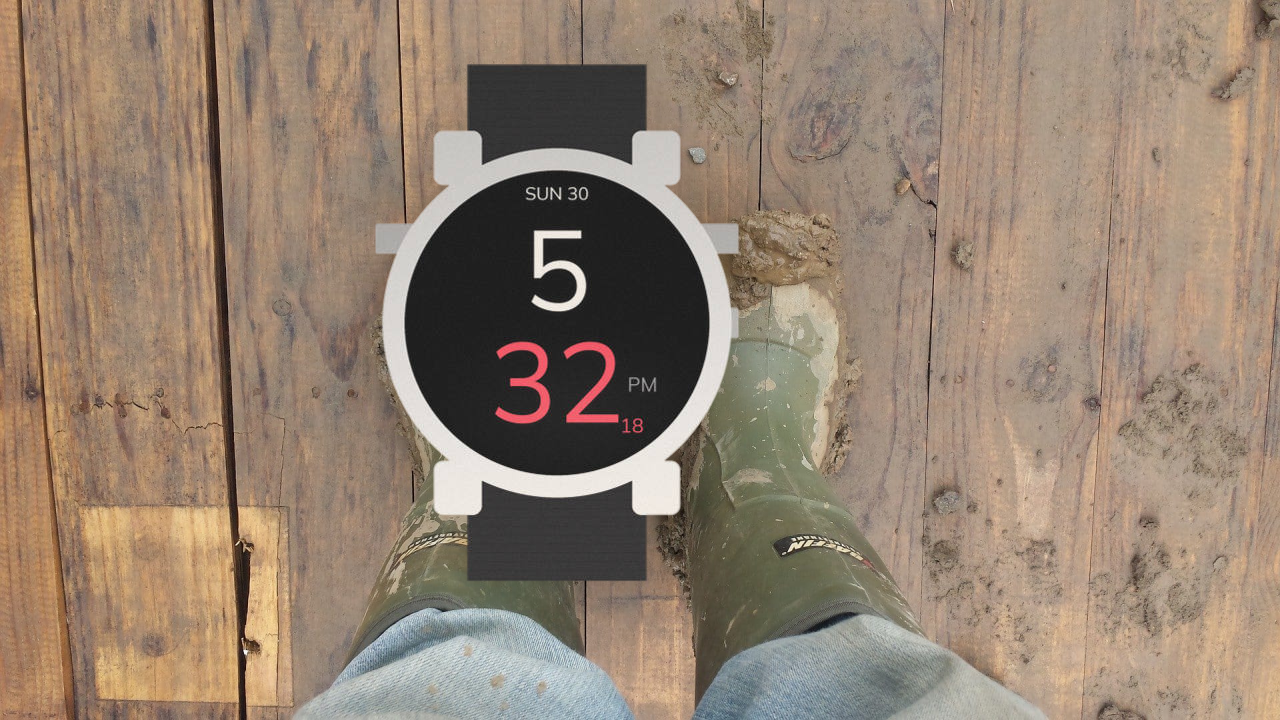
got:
h=5 m=32 s=18
